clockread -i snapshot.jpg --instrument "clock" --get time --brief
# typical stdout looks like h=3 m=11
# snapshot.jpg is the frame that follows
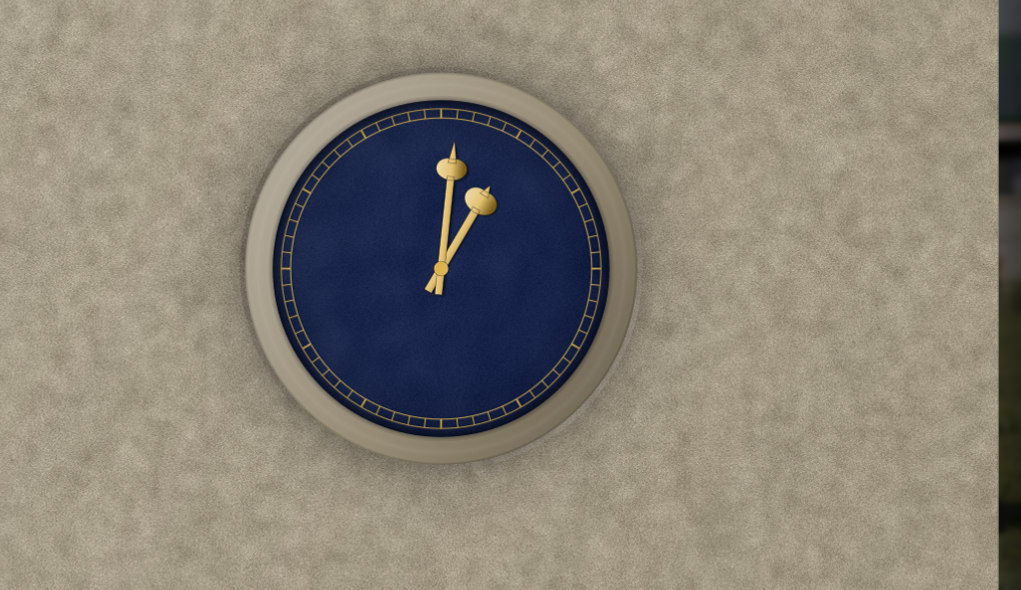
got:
h=1 m=1
